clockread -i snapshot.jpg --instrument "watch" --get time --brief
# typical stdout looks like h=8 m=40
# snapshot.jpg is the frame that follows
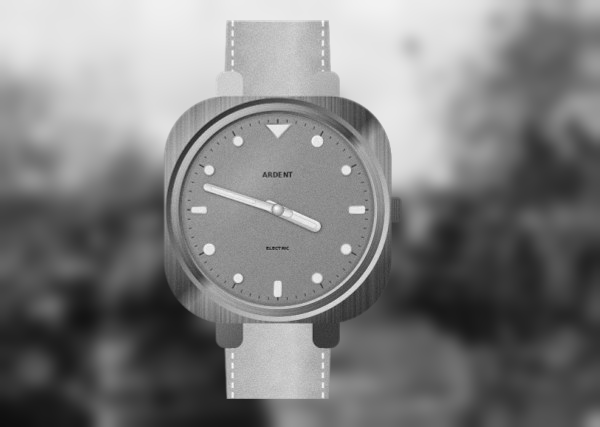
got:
h=3 m=48
